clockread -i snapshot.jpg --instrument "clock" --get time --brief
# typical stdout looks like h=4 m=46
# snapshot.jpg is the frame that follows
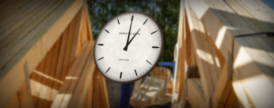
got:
h=1 m=0
